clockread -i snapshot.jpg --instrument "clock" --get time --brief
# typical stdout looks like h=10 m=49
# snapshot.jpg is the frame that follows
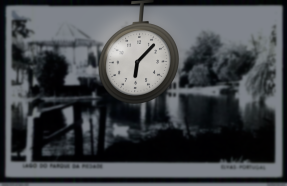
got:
h=6 m=7
